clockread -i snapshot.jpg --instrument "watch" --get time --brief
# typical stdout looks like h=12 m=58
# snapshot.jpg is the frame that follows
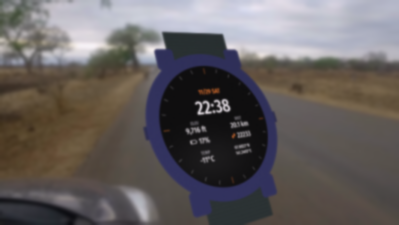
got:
h=22 m=38
